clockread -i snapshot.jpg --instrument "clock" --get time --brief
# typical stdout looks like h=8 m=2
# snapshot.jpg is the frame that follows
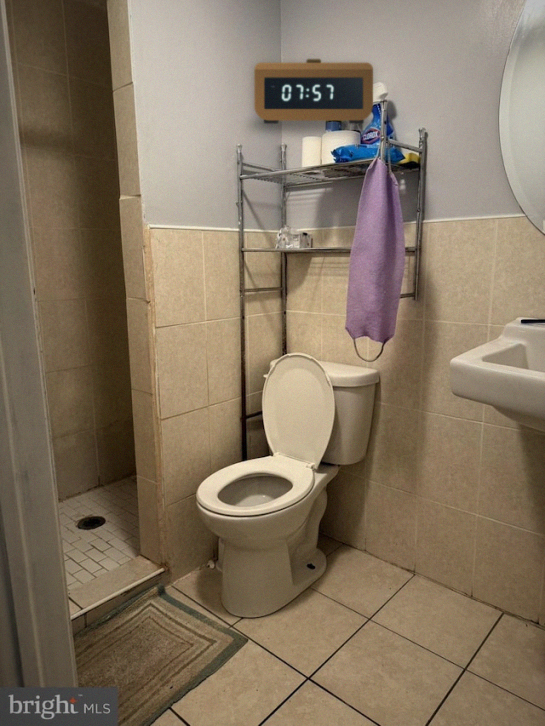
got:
h=7 m=57
